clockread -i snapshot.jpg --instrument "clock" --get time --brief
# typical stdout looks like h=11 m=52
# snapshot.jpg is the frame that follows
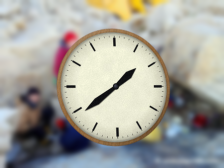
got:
h=1 m=39
